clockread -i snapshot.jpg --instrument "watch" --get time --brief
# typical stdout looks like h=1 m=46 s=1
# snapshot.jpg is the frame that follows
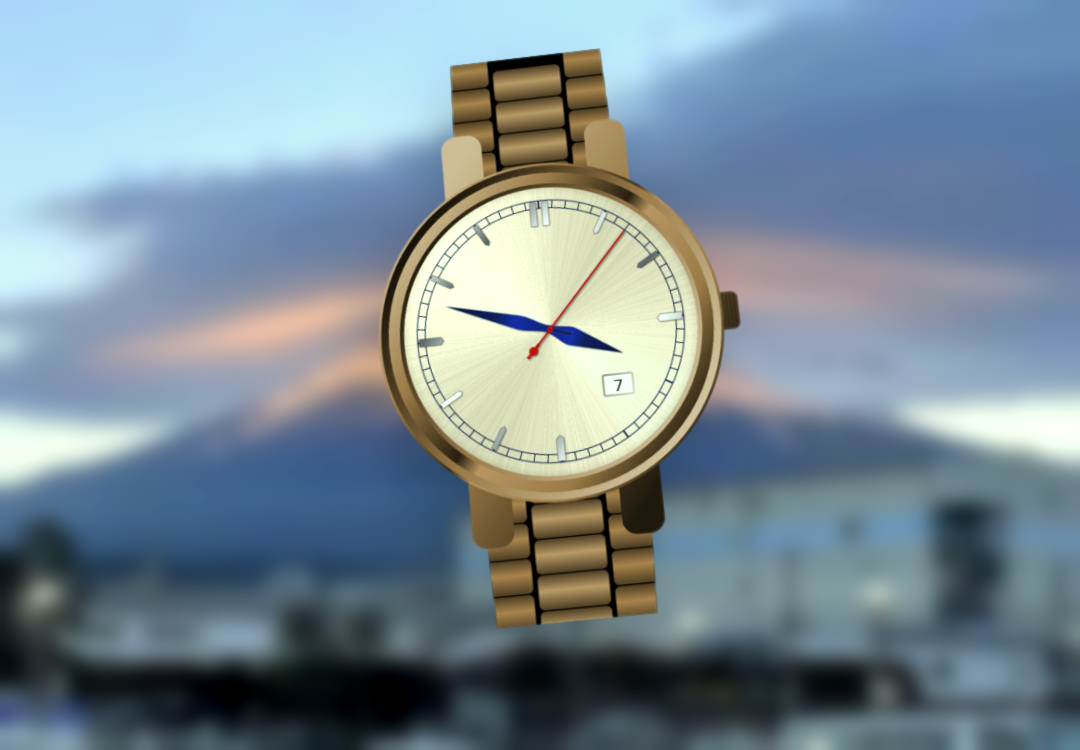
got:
h=3 m=48 s=7
